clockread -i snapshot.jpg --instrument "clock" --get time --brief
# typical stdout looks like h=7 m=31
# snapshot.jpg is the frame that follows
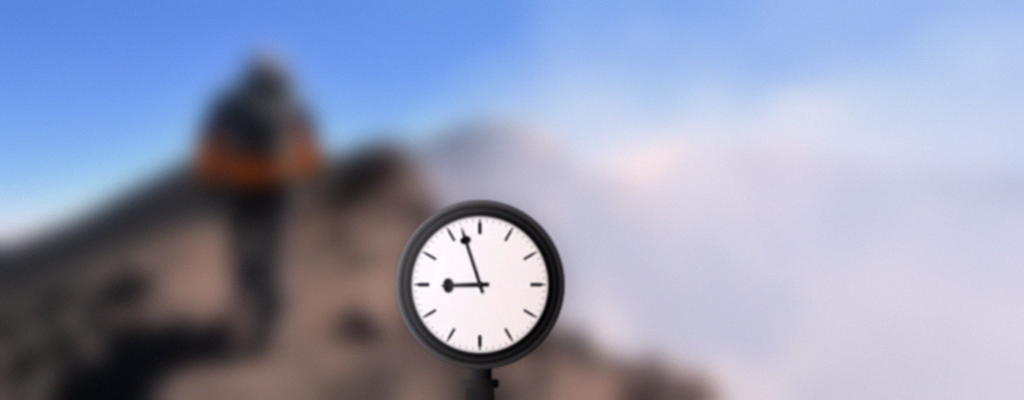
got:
h=8 m=57
